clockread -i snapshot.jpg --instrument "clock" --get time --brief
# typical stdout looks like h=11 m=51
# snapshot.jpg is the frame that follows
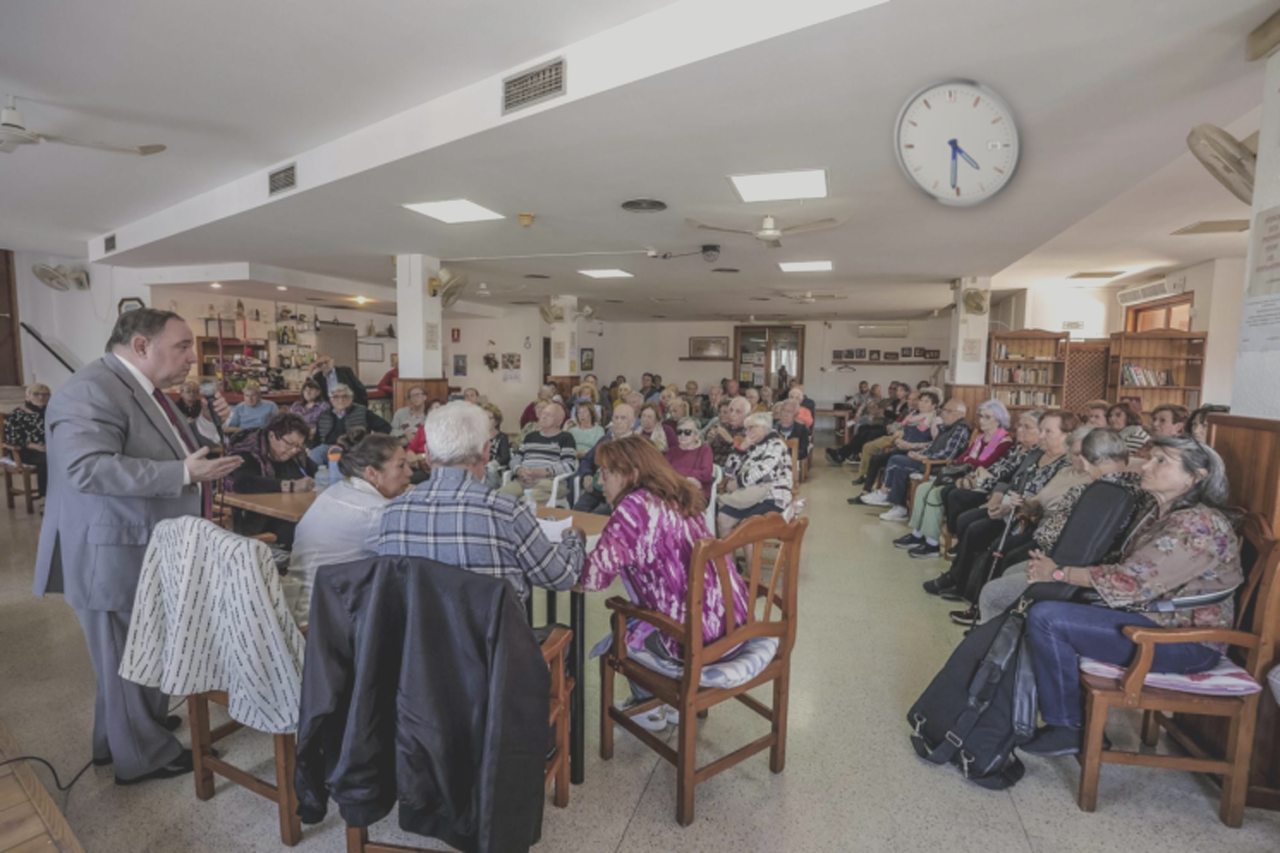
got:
h=4 m=31
